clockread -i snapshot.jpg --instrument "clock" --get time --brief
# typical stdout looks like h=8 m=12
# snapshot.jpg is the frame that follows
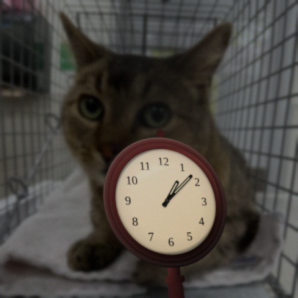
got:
h=1 m=8
